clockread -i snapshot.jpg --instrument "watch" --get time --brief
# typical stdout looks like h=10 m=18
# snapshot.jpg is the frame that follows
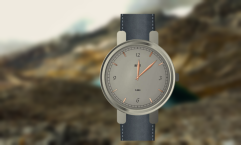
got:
h=12 m=8
